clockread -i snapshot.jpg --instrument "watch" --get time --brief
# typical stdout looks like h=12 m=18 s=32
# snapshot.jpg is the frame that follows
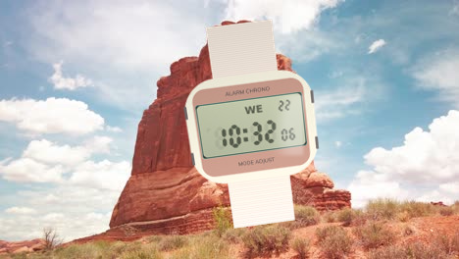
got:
h=10 m=32 s=6
